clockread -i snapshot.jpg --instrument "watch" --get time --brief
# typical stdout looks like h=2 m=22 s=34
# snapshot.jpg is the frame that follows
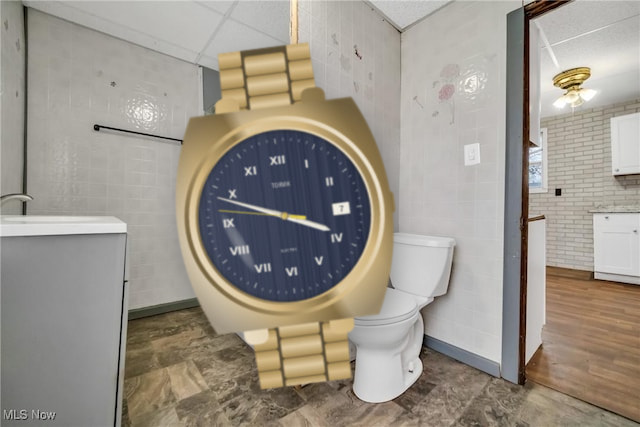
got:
h=3 m=48 s=47
